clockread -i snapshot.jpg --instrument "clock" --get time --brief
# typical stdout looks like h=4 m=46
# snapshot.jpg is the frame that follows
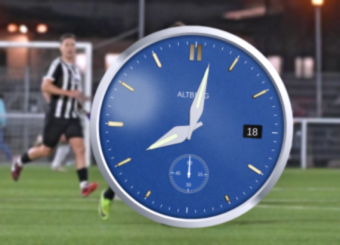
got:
h=8 m=2
